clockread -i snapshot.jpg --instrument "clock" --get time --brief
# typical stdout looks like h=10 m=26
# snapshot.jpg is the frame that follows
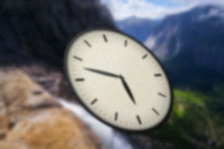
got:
h=5 m=48
